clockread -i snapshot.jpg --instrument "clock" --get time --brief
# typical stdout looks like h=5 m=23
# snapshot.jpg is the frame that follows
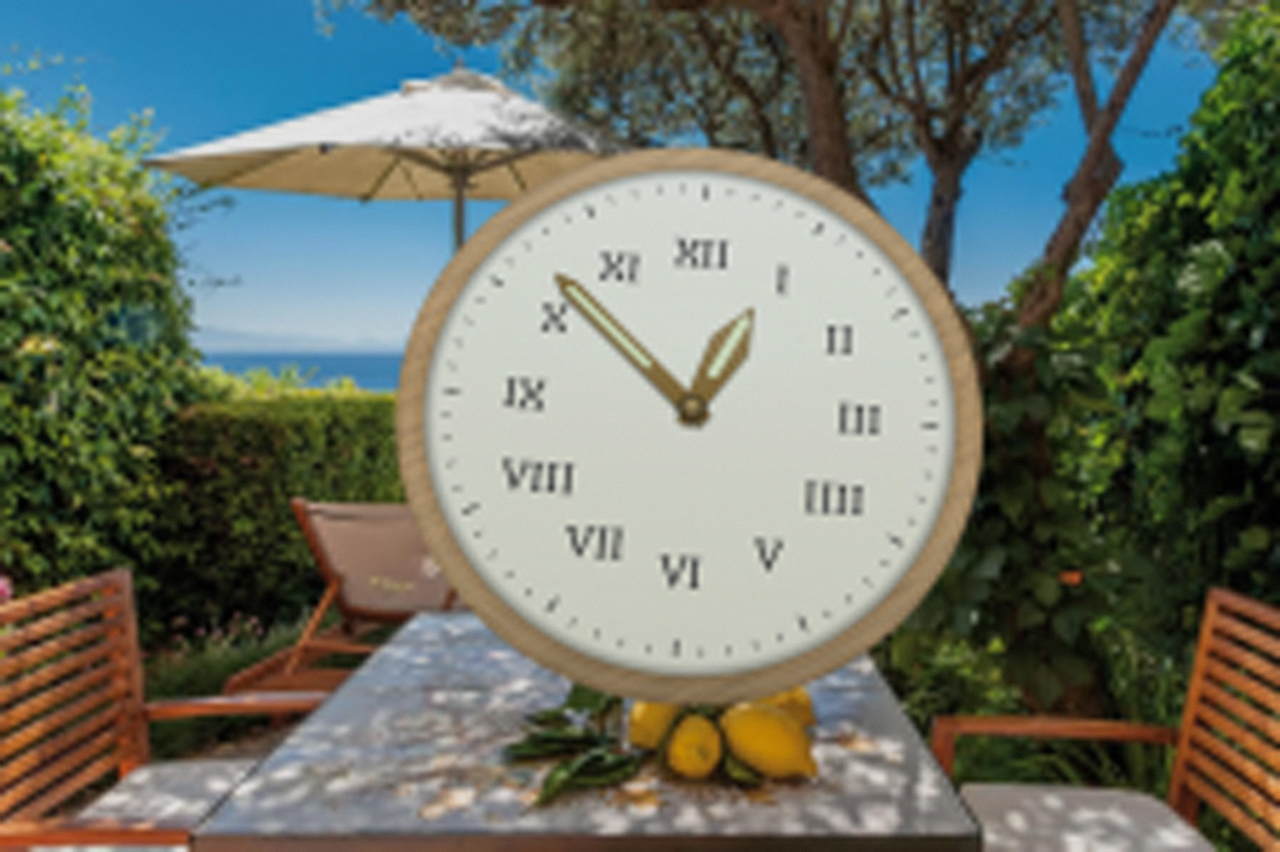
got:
h=12 m=52
